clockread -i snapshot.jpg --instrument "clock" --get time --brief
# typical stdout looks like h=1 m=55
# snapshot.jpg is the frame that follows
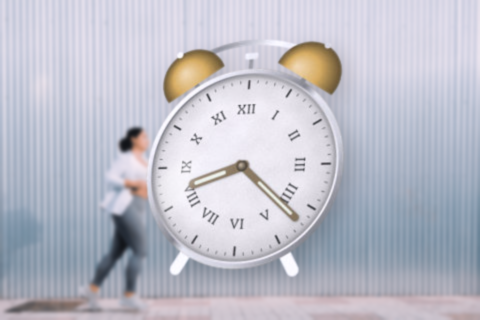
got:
h=8 m=22
